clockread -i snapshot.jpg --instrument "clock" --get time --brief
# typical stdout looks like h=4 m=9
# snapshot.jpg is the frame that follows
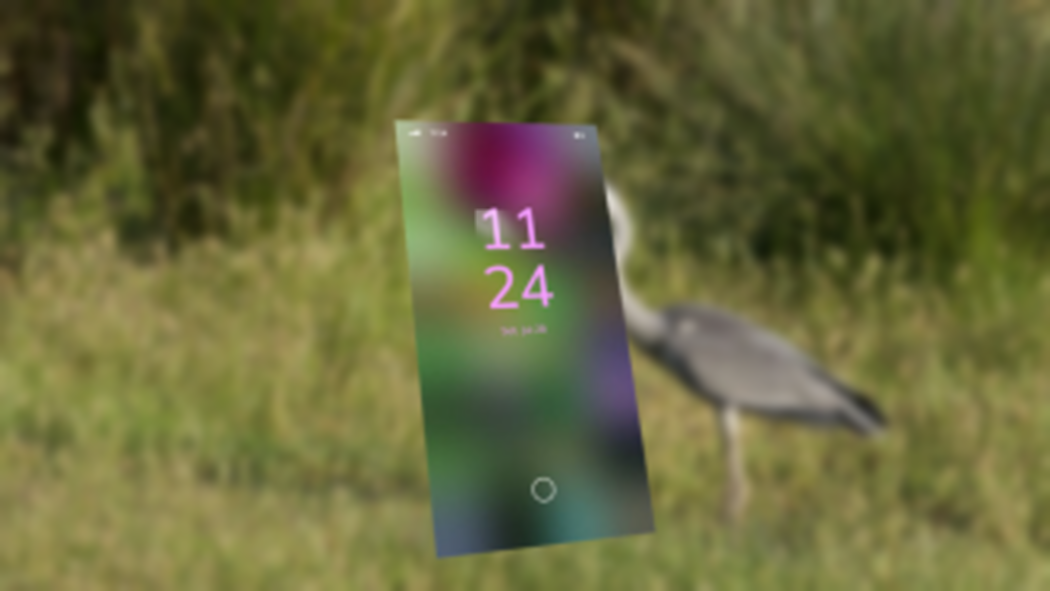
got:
h=11 m=24
